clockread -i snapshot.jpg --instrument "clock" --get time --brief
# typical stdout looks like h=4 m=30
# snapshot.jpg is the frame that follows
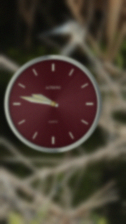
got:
h=9 m=47
